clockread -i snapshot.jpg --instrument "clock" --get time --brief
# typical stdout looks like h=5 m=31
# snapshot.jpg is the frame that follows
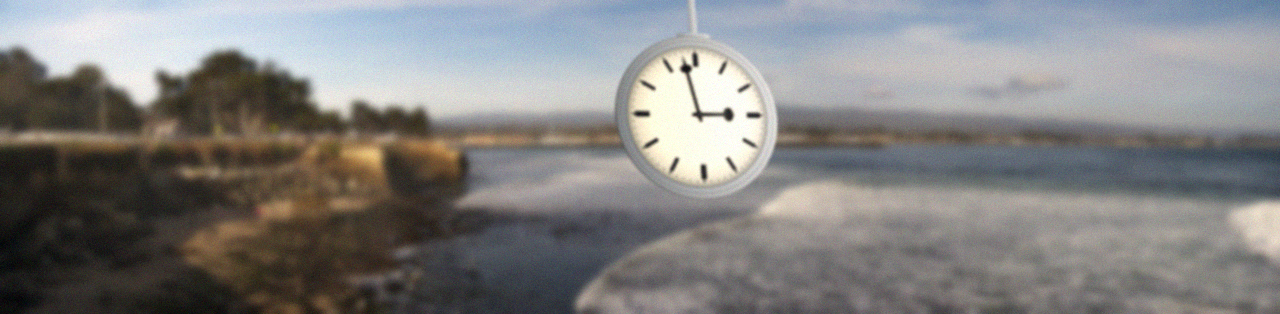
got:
h=2 m=58
